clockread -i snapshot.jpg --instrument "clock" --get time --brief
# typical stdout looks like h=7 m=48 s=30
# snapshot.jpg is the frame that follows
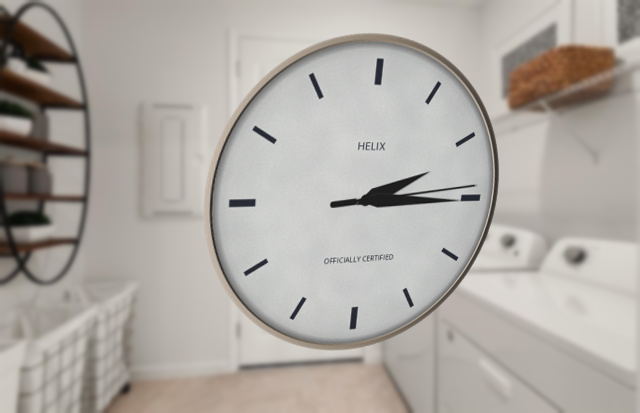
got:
h=2 m=15 s=14
